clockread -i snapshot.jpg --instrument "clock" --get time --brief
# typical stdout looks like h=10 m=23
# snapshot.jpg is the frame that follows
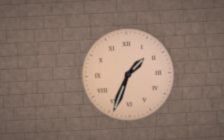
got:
h=1 m=34
